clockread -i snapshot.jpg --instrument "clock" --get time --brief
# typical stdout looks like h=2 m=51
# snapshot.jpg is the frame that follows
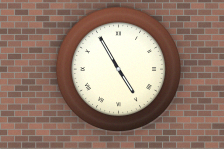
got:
h=4 m=55
